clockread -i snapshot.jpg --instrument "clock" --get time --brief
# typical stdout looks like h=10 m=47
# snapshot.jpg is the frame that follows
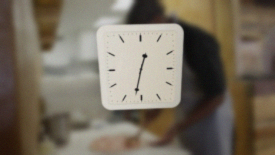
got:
h=12 m=32
